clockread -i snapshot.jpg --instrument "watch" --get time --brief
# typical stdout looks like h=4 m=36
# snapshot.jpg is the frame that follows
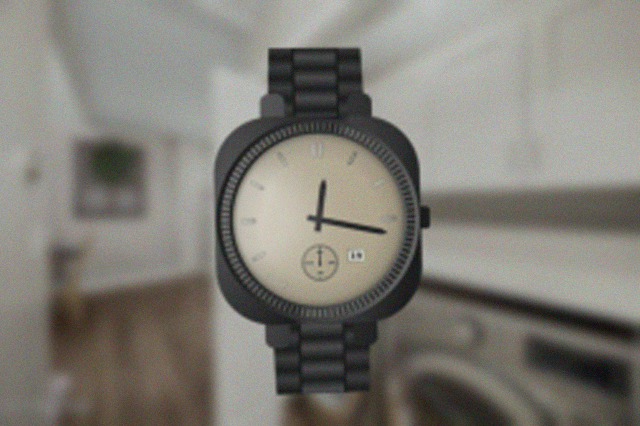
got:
h=12 m=17
